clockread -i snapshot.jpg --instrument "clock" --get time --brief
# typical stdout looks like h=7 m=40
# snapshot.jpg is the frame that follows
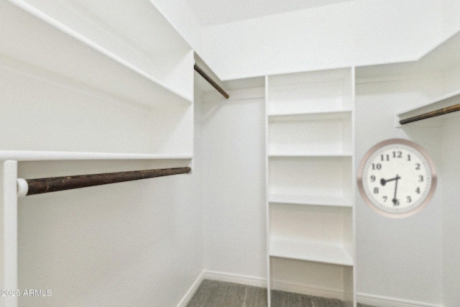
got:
h=8 m=31
